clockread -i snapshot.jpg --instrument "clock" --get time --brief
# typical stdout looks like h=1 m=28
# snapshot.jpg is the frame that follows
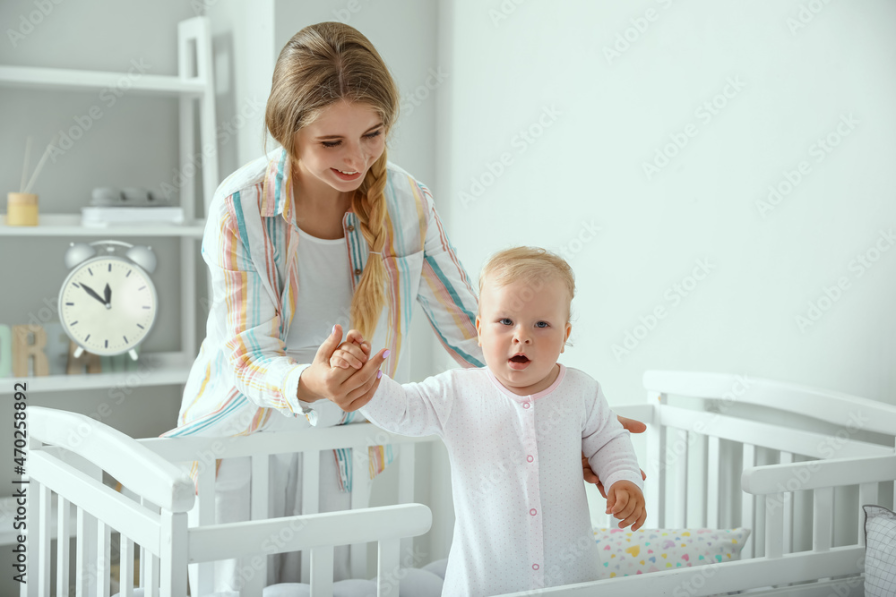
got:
h=11 m=51
